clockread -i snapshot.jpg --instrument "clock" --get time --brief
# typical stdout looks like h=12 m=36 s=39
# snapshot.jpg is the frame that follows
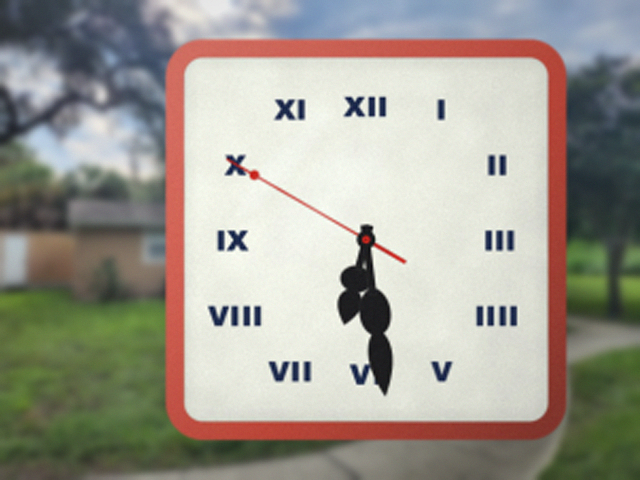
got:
h=6 m=28 s=50
